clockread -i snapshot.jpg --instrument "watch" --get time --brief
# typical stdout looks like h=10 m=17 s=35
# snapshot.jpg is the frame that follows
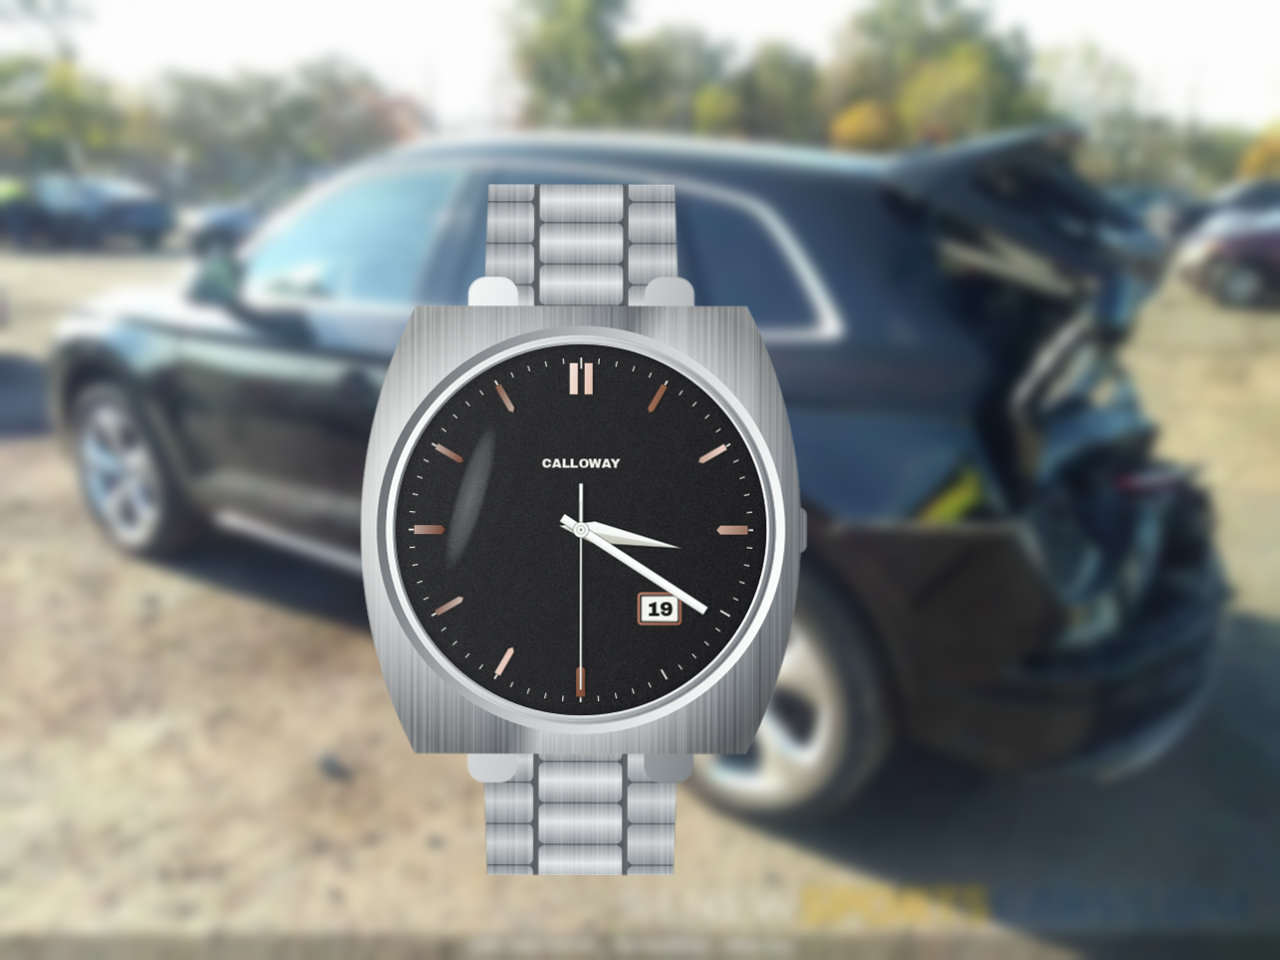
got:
h=3 m=20 s=30
